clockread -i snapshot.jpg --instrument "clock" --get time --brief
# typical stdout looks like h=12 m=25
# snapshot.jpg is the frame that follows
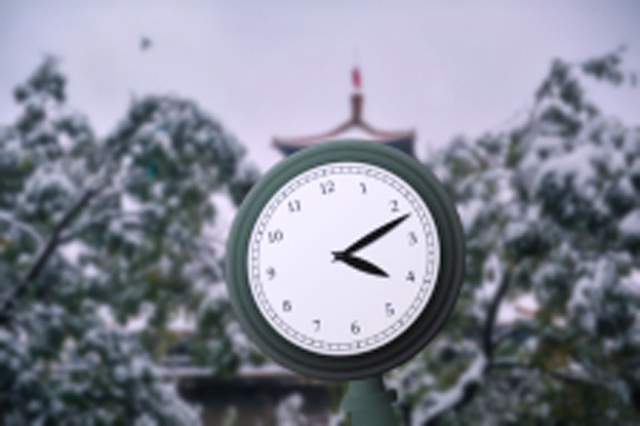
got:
h=4 m=12
